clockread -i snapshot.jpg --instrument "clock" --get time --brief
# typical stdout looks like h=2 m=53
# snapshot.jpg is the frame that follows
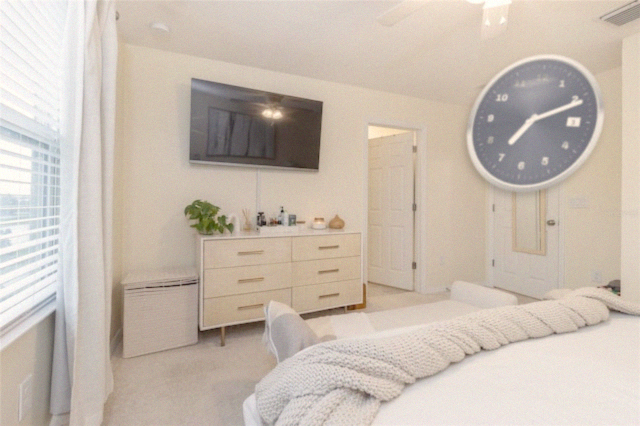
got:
h=7 m=11
